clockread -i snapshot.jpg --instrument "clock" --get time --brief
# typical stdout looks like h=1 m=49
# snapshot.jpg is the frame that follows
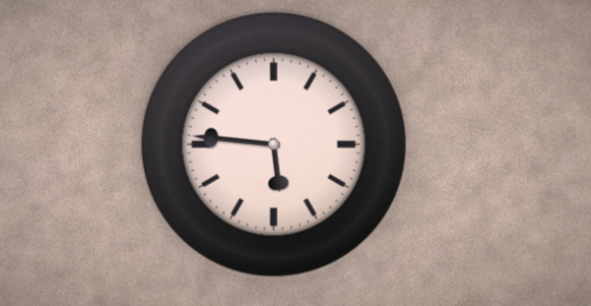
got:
h=5 m=46
